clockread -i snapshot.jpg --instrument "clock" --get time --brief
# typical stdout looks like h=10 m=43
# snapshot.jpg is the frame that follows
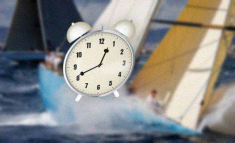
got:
h=12 m=41
